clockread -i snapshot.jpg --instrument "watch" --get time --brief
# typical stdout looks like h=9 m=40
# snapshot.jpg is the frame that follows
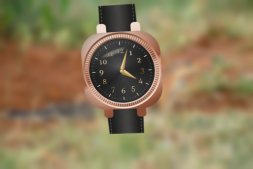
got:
h=4 m=3
